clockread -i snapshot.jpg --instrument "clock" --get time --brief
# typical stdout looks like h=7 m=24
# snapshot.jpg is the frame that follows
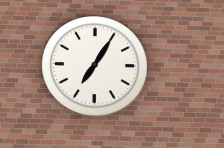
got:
h=7 m=5
